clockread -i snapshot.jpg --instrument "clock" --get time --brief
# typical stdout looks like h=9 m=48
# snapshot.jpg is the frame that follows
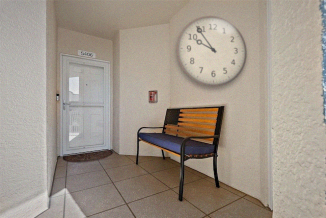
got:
h=9 m=54
